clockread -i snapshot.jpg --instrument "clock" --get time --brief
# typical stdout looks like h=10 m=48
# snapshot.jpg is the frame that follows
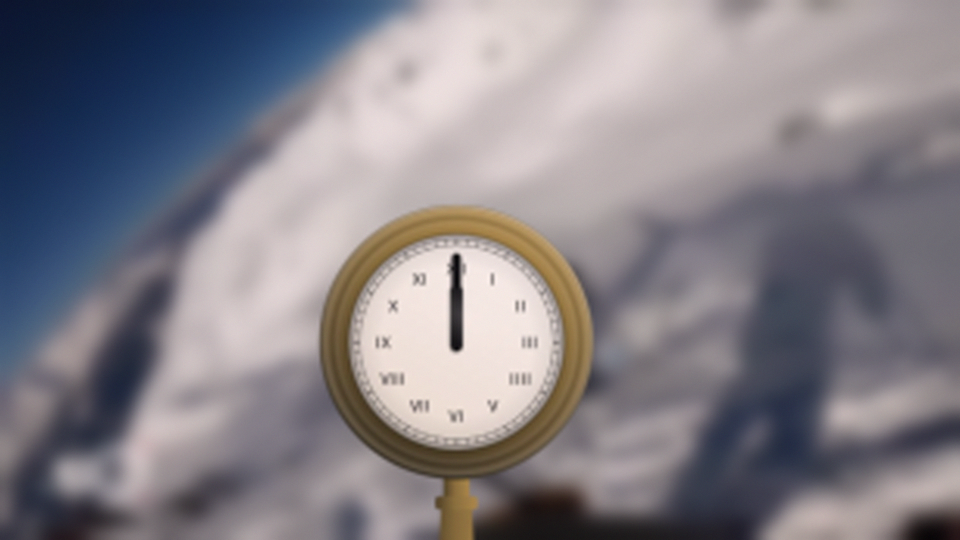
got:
h=12 m=0
